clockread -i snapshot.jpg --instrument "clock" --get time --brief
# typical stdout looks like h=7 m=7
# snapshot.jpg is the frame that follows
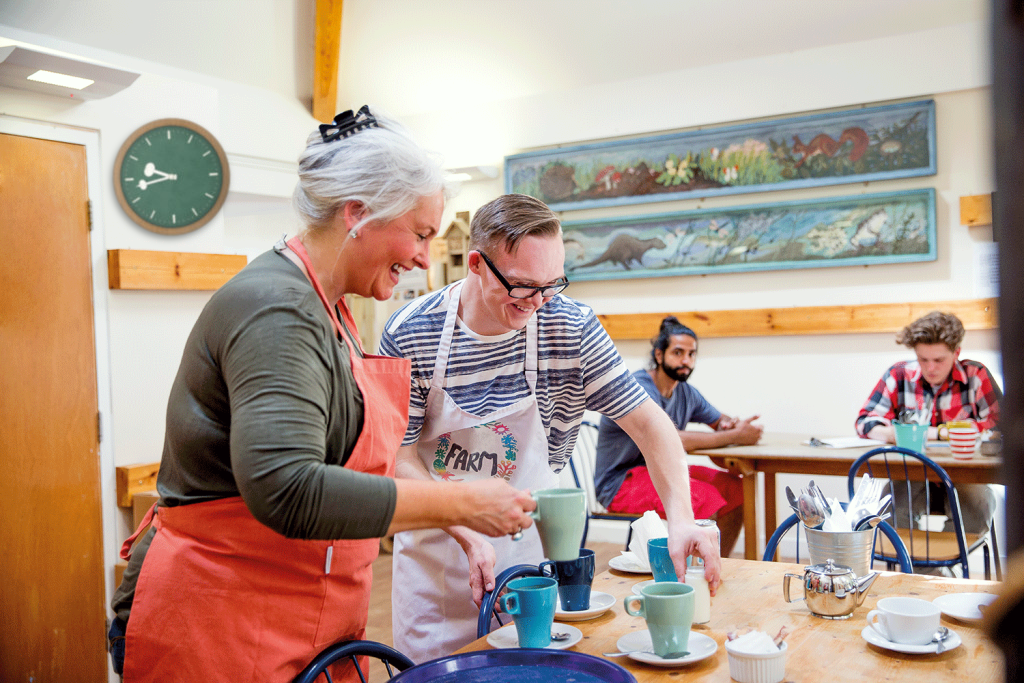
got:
h=9 m=43
